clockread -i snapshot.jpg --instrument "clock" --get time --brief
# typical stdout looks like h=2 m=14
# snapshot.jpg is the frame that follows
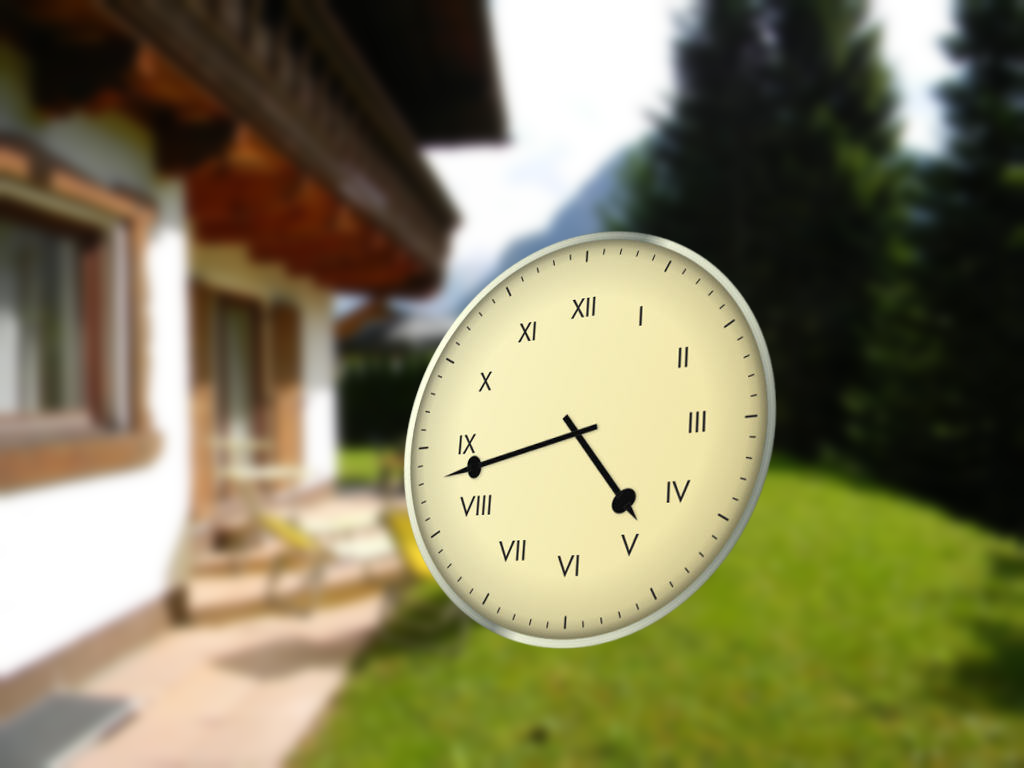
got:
h=4 m=43
